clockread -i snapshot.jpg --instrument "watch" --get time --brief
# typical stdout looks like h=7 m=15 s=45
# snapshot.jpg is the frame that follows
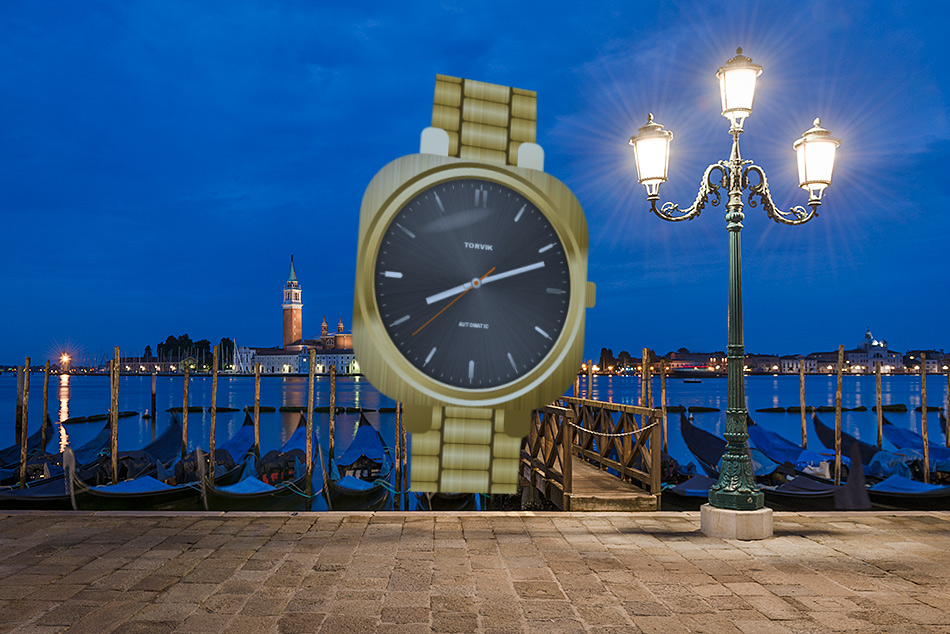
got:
h=8 m=11 s=38
